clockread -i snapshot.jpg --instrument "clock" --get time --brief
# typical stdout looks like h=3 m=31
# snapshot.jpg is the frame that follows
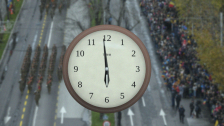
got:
h=5 m=59
